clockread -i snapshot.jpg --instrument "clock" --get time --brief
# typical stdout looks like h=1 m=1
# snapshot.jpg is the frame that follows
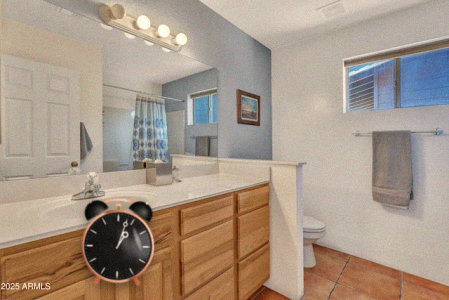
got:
h=1 m=3
